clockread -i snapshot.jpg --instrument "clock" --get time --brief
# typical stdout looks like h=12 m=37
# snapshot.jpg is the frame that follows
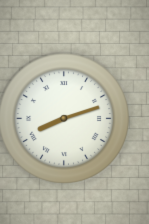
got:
h=8 m=12
